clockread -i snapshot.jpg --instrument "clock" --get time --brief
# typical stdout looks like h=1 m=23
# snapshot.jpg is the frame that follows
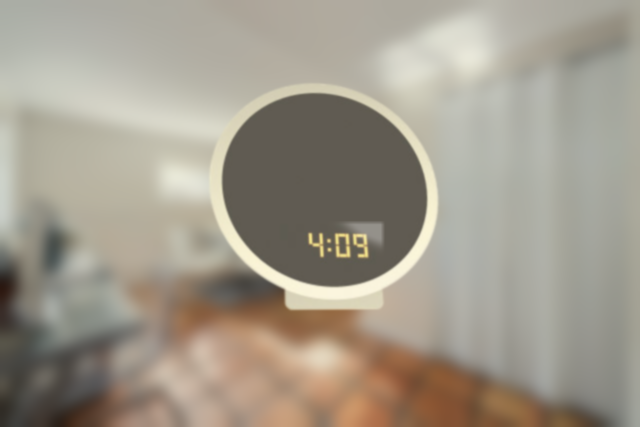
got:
h=4 m=9
